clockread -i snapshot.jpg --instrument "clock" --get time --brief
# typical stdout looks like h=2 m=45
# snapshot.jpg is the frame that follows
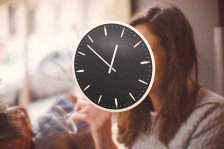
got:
h=12 m=53
